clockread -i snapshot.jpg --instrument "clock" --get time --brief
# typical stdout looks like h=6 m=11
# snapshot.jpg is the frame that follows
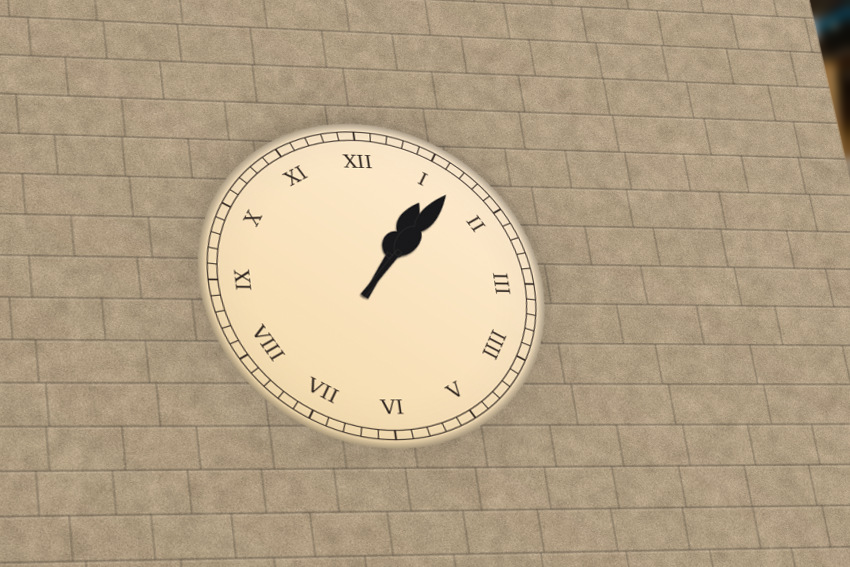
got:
h=1 m=7
